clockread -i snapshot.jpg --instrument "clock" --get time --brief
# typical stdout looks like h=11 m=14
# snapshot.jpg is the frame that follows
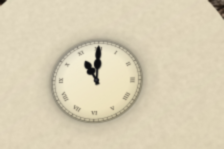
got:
h=11 m=0
